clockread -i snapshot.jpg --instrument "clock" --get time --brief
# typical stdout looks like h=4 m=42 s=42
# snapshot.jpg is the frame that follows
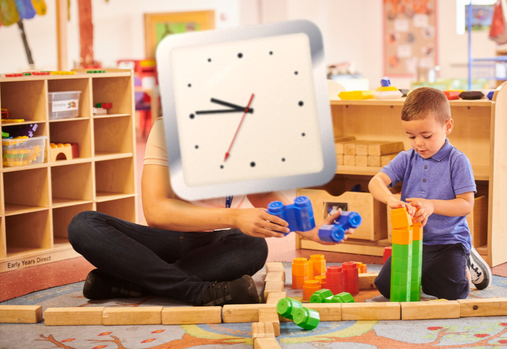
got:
h=9 m=45 s=35
